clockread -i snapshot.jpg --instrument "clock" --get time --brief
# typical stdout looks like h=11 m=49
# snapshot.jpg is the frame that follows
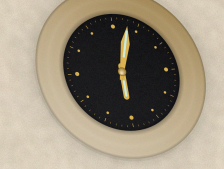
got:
h=6 m=3
